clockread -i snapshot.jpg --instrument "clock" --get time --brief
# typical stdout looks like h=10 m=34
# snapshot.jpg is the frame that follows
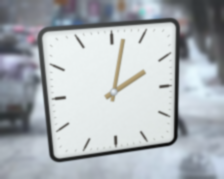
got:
h=2 m=2
